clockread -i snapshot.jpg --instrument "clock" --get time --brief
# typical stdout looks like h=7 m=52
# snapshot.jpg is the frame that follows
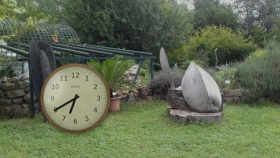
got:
h=6 m=40
